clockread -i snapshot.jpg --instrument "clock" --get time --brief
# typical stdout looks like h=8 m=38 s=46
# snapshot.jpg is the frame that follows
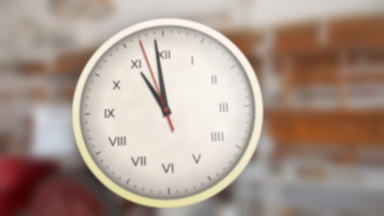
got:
h=10 m=58 s=57
